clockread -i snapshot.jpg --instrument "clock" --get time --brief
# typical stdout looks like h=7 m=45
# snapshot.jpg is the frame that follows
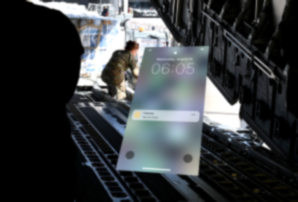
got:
h=6 m=5
